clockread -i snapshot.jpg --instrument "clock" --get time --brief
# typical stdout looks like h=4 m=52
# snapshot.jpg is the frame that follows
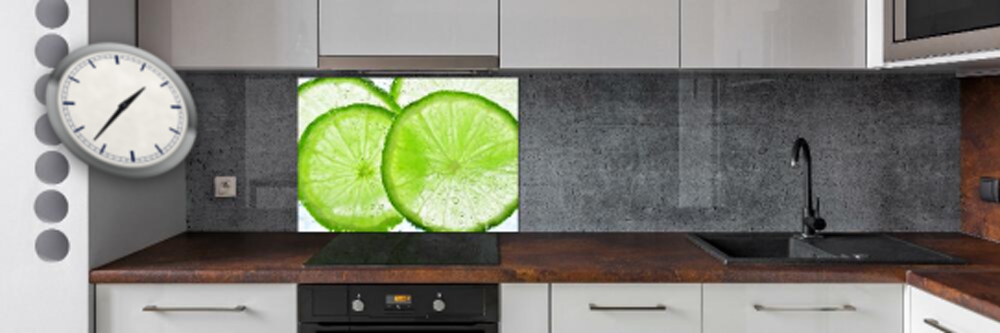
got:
h=1 m=37
